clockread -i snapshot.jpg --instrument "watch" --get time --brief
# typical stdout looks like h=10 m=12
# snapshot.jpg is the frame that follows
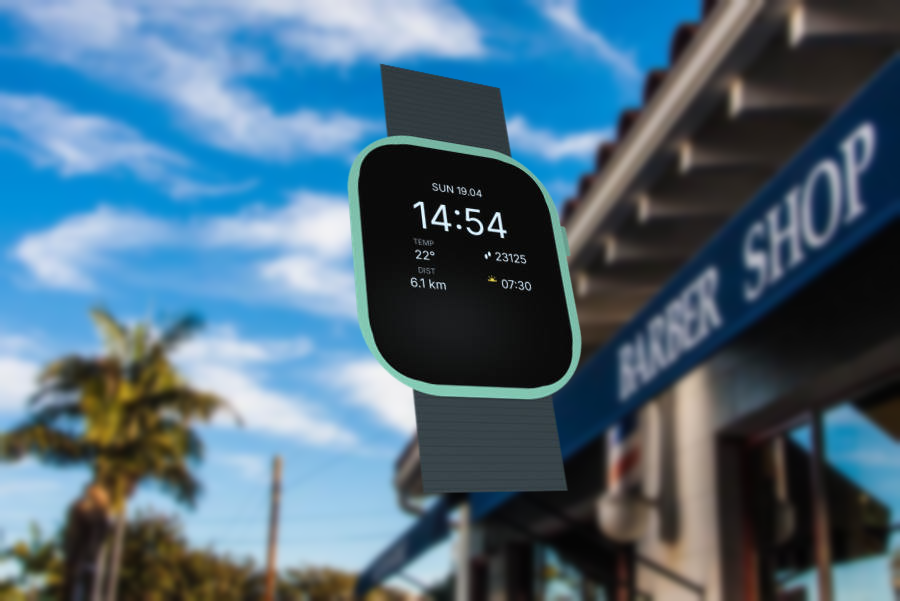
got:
h=14 m=54
